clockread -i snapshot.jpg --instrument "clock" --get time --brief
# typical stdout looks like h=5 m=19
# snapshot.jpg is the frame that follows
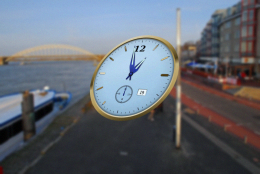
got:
h=12 m=58
